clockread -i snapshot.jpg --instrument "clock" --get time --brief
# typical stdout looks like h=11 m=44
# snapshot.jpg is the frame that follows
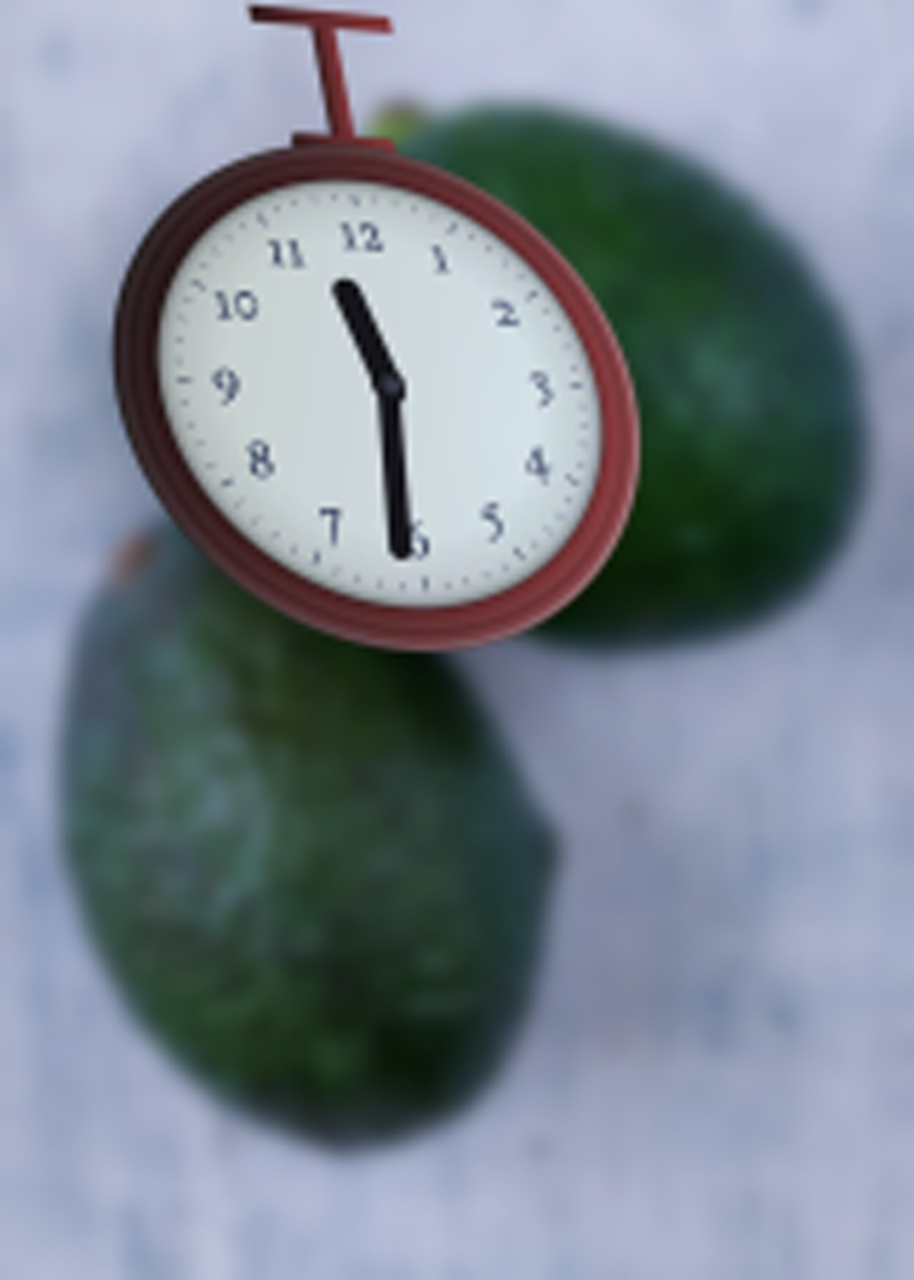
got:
h=11 m=31
